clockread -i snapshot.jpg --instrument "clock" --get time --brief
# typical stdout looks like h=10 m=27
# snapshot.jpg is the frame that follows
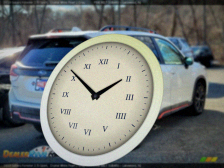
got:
h=1 m=51
